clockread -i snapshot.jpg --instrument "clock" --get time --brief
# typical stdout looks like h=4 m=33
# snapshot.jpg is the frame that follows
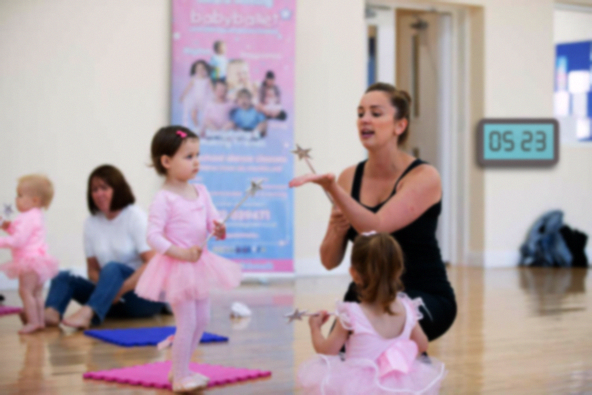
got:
h=5 m=23
